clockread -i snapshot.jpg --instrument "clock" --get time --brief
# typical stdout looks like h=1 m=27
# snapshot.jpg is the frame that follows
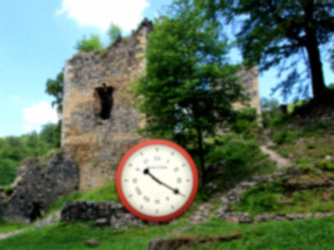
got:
h=10 m=20
